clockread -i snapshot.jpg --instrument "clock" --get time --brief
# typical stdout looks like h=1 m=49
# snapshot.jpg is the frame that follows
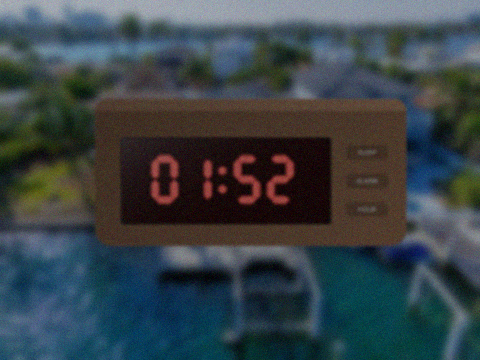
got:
h=1 m=52
